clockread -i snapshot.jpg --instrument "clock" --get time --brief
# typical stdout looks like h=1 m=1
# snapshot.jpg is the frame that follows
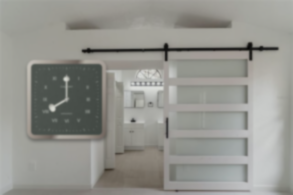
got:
h=8 m=0
